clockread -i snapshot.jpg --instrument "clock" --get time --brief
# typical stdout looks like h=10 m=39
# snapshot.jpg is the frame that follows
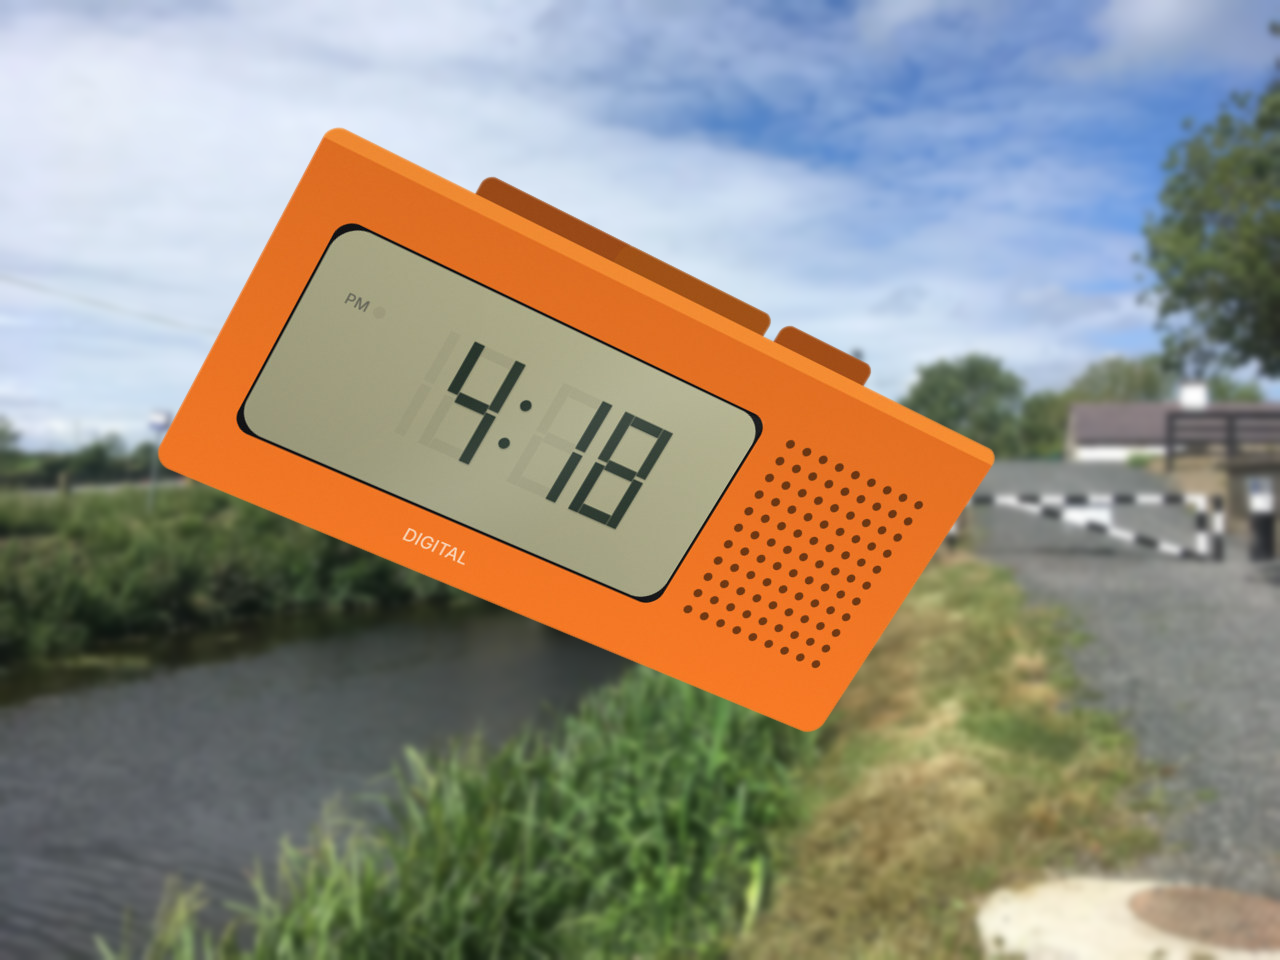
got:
h=4 m=18
